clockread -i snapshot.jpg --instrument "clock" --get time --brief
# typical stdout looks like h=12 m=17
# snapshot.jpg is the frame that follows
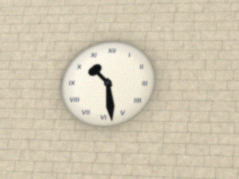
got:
h=10 m=28
